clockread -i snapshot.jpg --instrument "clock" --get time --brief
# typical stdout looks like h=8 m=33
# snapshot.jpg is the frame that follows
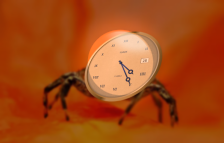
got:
h=4 m=25
